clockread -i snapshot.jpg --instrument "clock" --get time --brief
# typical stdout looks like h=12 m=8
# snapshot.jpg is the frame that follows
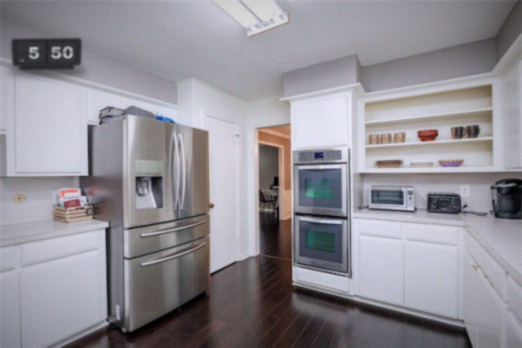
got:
h=5 m=50
